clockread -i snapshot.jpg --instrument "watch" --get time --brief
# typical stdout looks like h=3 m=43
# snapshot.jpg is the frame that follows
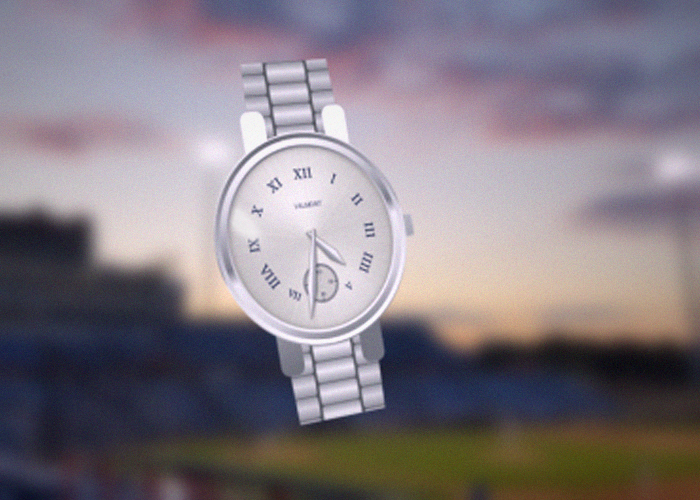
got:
h=4 m=32
